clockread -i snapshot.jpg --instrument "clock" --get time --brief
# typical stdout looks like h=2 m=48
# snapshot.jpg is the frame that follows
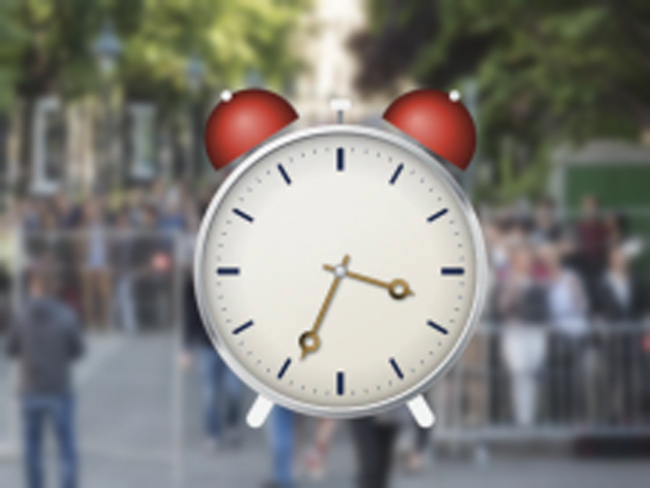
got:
h=3 m=34
